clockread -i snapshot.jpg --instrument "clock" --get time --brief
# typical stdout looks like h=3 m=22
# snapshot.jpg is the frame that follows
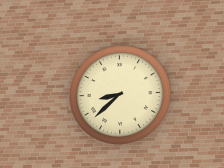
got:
h=8 m=38
